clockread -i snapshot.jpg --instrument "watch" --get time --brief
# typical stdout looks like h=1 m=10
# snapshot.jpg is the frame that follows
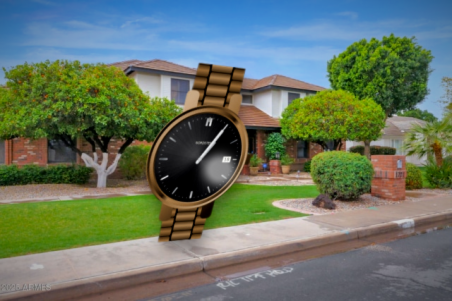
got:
h=1 m=5
